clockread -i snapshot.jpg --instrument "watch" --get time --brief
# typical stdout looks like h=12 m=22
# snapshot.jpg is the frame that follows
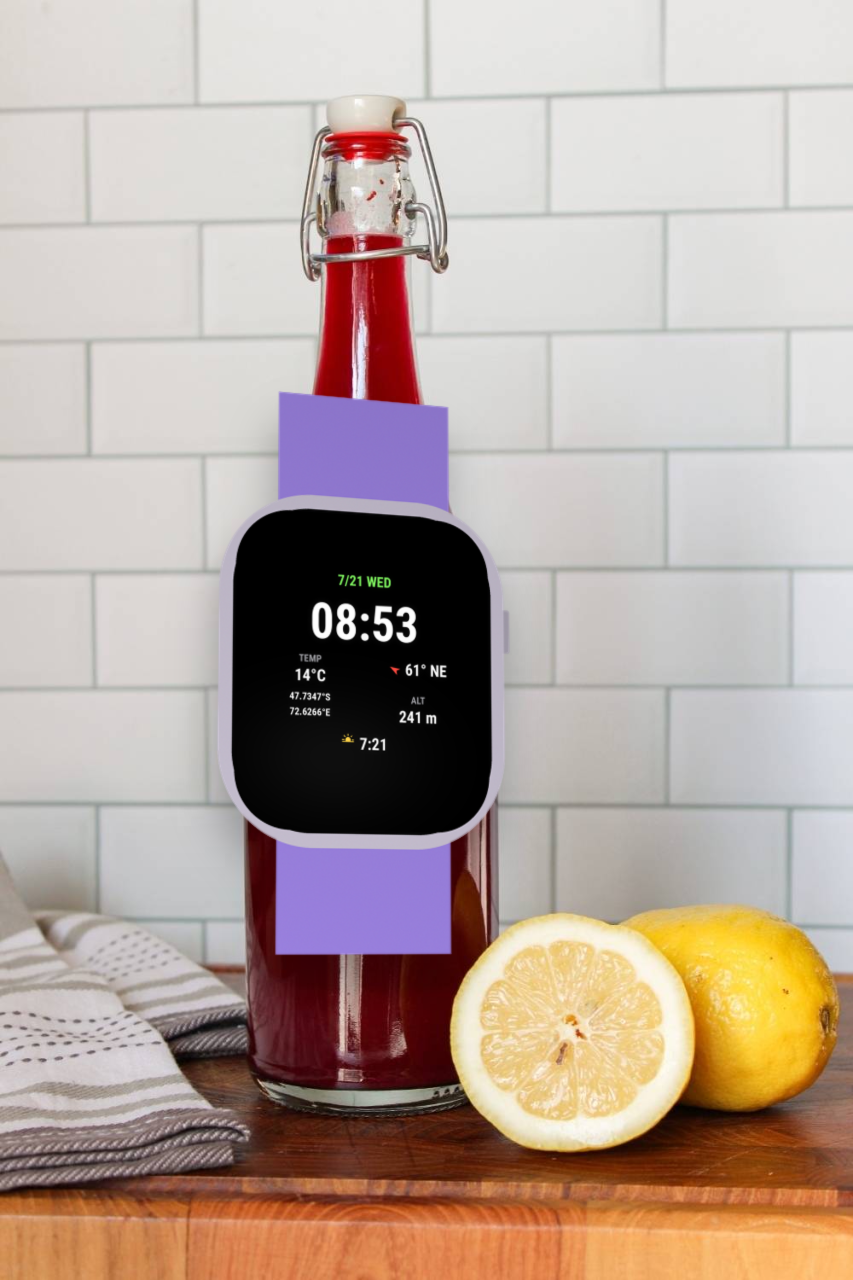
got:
h=8 m=53
